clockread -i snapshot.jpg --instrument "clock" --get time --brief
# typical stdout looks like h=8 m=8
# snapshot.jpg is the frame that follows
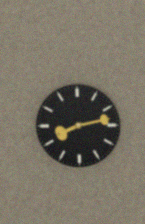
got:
h=8 m=13
